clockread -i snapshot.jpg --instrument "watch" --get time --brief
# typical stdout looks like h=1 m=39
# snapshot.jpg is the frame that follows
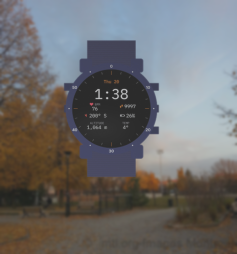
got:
h=1 m=38
